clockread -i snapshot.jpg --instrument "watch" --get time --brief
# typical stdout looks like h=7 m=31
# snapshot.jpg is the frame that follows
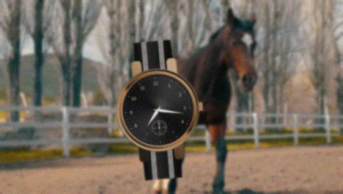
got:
h=7 m=17
